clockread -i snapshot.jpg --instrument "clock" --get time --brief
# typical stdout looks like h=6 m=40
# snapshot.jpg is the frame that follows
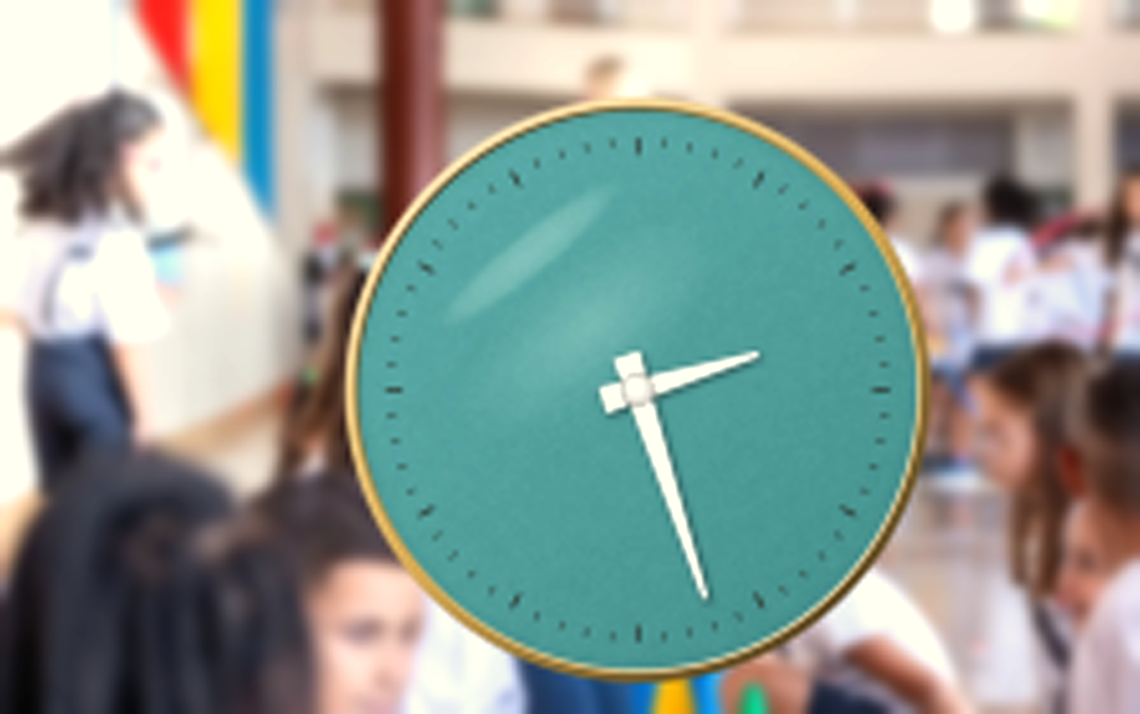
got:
h=2 m=27
